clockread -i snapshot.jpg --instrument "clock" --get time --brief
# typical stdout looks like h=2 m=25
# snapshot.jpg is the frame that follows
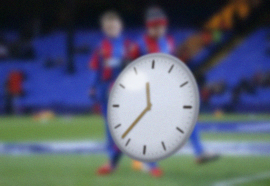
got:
h=11 m=37
